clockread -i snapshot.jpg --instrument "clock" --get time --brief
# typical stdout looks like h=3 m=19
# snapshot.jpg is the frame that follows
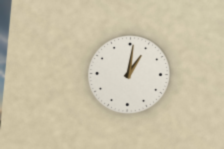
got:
h=1 m=1
